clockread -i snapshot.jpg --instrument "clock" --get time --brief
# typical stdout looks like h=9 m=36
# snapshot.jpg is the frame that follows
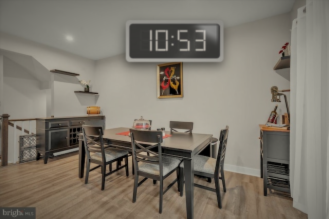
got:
h=10 m=53
